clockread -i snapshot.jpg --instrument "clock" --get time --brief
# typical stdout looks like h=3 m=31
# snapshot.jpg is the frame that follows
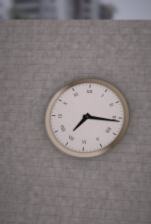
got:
h=7 m=16
